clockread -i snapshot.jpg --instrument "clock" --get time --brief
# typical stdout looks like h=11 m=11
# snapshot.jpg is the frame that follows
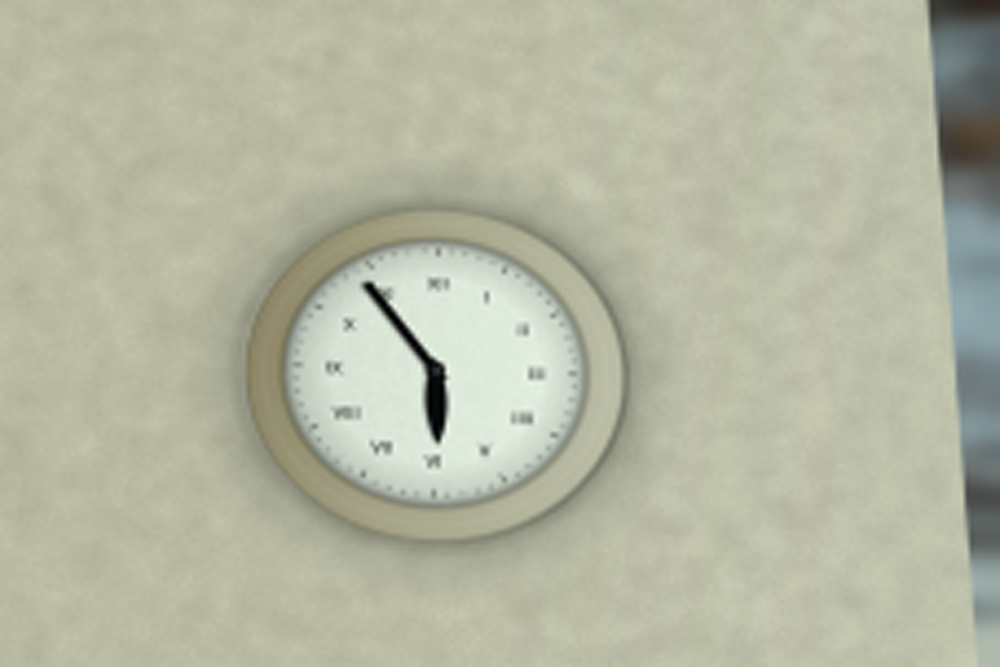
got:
h=5 m=54
